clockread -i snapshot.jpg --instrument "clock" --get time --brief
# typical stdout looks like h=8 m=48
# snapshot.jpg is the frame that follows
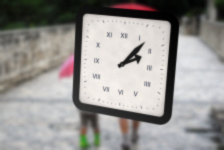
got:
h=2 m=7
